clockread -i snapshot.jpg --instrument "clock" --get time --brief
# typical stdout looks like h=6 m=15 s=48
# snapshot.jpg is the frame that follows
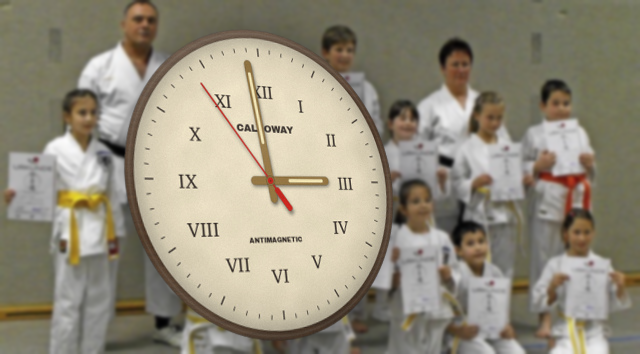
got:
h=2 m=58 s=54
